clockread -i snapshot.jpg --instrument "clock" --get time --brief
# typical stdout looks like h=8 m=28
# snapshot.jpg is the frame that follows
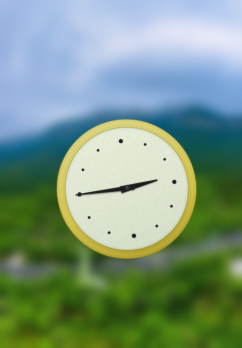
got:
h=2 m=45
